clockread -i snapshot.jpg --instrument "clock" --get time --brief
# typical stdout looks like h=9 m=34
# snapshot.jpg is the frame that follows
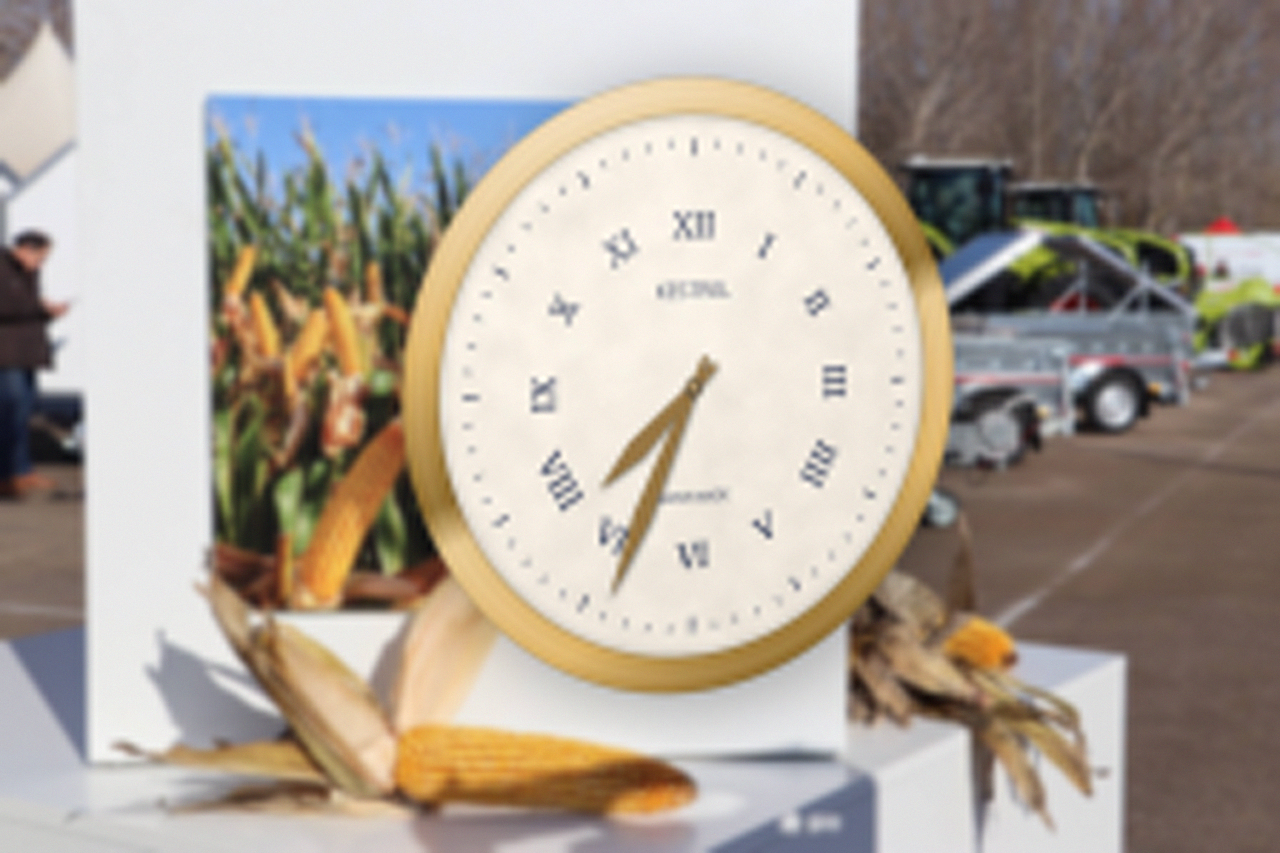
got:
h=7 m=34
